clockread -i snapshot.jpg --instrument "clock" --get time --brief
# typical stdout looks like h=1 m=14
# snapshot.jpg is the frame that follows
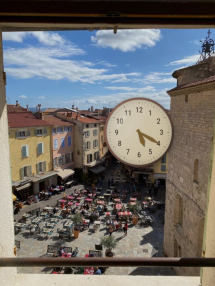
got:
h=5 m=20
